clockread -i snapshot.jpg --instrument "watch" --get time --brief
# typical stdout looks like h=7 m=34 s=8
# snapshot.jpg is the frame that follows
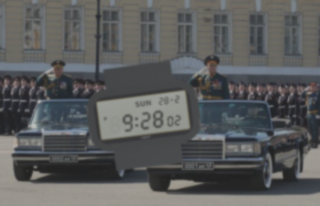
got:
h=9 m=28 s=2
